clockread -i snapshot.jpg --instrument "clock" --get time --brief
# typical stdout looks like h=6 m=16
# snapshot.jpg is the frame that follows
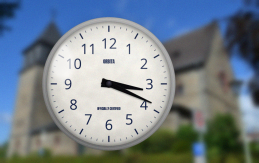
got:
h=3 m=19
